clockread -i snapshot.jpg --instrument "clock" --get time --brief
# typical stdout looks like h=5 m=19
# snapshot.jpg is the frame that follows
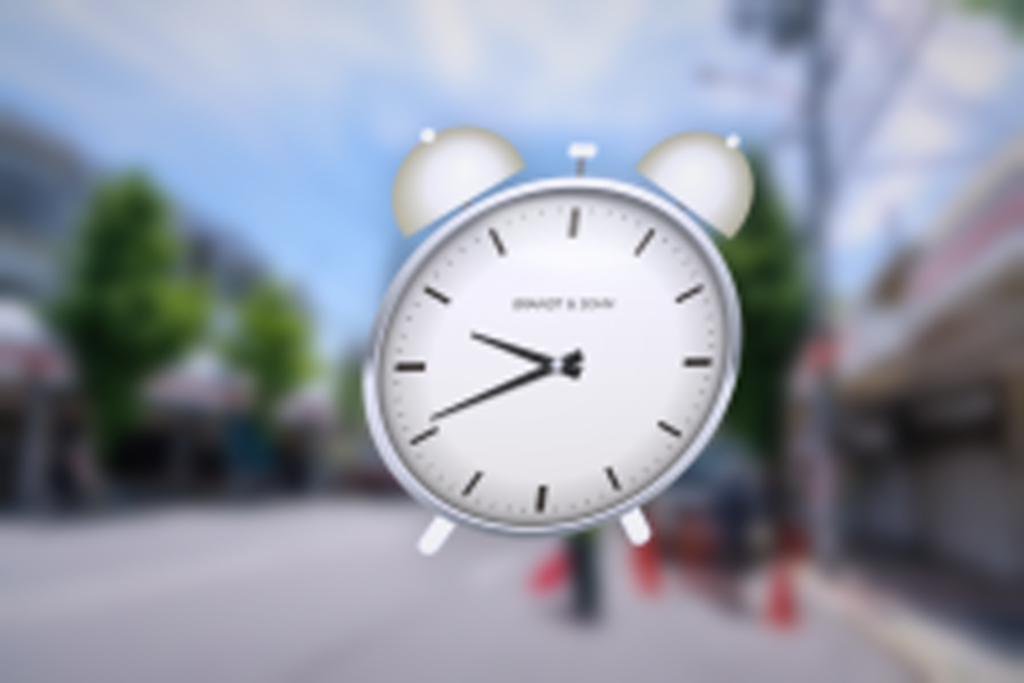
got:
h=9 m=41
